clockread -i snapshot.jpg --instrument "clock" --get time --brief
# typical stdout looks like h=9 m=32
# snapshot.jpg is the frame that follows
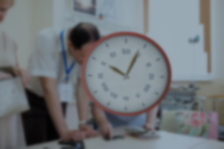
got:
h=10 m=4
